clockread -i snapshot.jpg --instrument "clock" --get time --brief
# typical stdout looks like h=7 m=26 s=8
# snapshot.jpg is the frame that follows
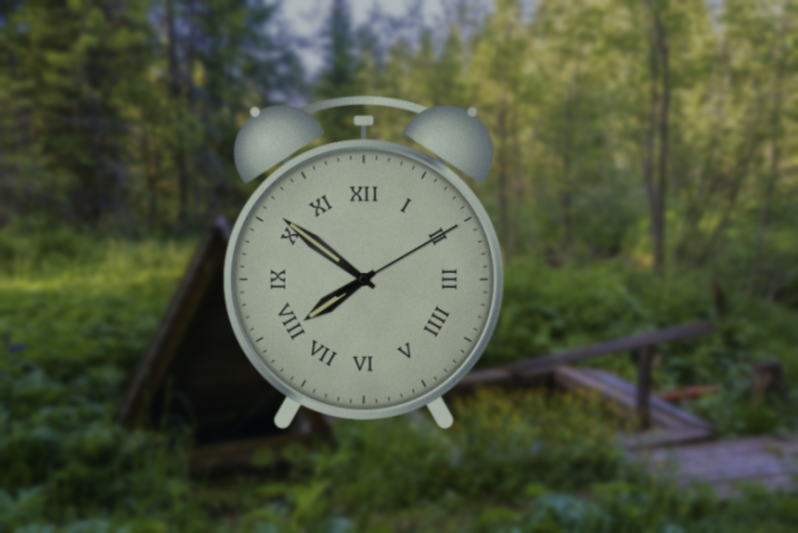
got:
h=7 m=51 s=10
